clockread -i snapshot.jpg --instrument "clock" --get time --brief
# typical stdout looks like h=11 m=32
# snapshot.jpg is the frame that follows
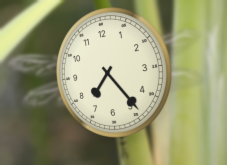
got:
h=7 m=24
